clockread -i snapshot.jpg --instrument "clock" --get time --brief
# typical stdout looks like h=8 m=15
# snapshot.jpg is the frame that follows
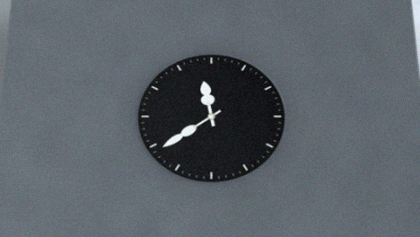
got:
h=11 m=39
